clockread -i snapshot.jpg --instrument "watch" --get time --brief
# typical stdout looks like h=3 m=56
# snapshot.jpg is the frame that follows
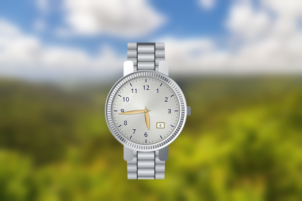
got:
h=5 m=44
